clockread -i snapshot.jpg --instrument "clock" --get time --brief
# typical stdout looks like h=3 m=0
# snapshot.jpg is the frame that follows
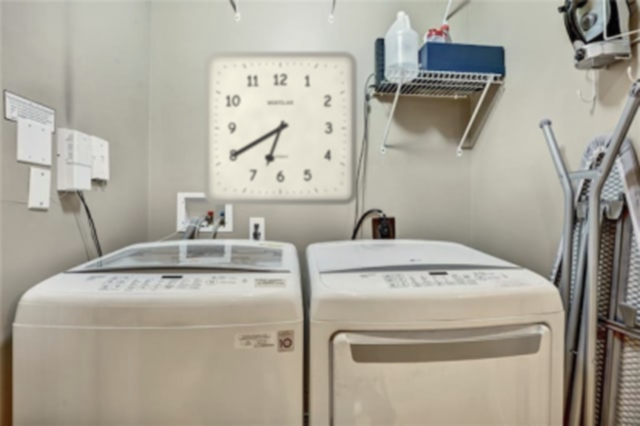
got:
h=6 m=40
